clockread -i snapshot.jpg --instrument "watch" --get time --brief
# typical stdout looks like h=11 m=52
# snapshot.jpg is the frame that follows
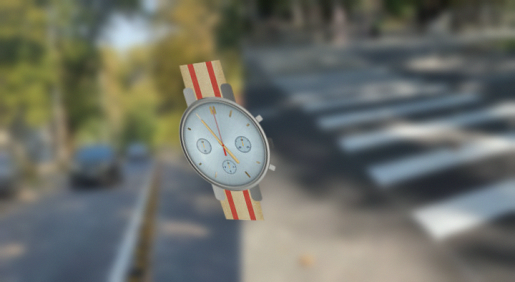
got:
h=4 m=55
